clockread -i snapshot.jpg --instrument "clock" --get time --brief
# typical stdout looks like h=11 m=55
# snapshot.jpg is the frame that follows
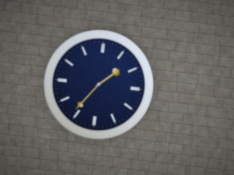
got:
h=1 m=36
